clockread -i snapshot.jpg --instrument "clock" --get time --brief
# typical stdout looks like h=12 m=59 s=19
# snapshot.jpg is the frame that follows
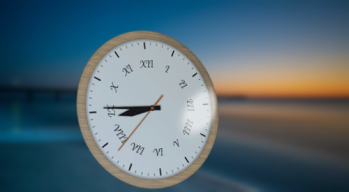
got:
h=8 m=45 s=38
